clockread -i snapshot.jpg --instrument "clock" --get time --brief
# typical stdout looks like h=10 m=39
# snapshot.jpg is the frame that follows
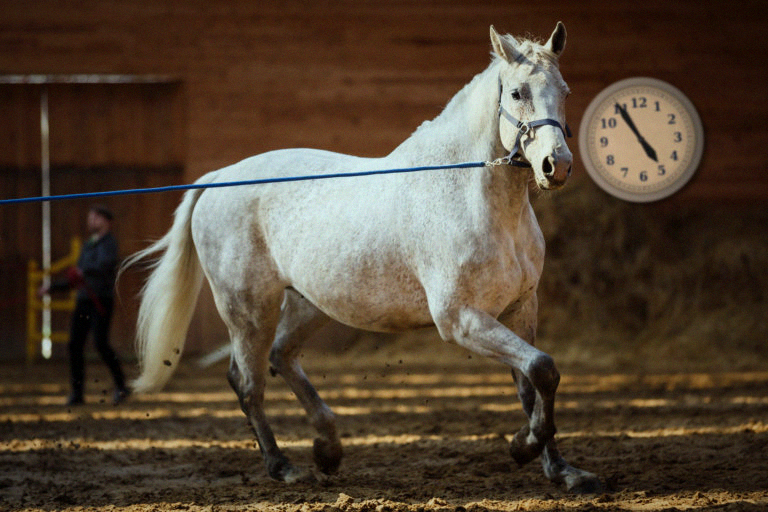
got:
h=4 m=55
